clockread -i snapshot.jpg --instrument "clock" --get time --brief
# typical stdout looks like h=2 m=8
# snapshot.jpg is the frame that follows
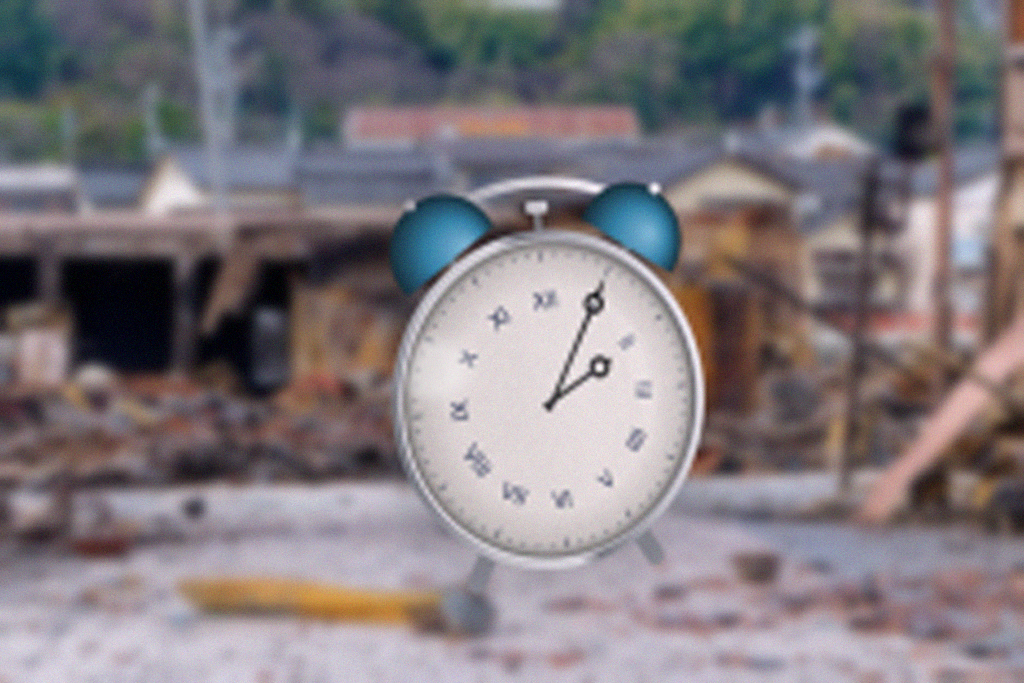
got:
h=2 m=5
